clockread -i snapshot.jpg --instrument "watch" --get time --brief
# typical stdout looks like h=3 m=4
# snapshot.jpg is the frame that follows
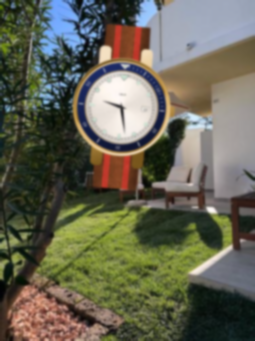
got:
h=9 m=28
